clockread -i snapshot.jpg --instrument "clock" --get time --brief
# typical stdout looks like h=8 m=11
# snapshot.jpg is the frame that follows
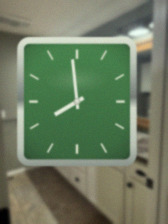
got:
h=7 m=59
